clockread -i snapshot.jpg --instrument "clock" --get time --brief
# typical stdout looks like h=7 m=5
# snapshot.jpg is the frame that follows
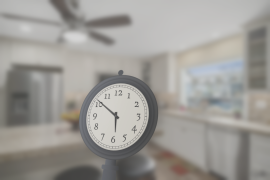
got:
h=5 m=51
